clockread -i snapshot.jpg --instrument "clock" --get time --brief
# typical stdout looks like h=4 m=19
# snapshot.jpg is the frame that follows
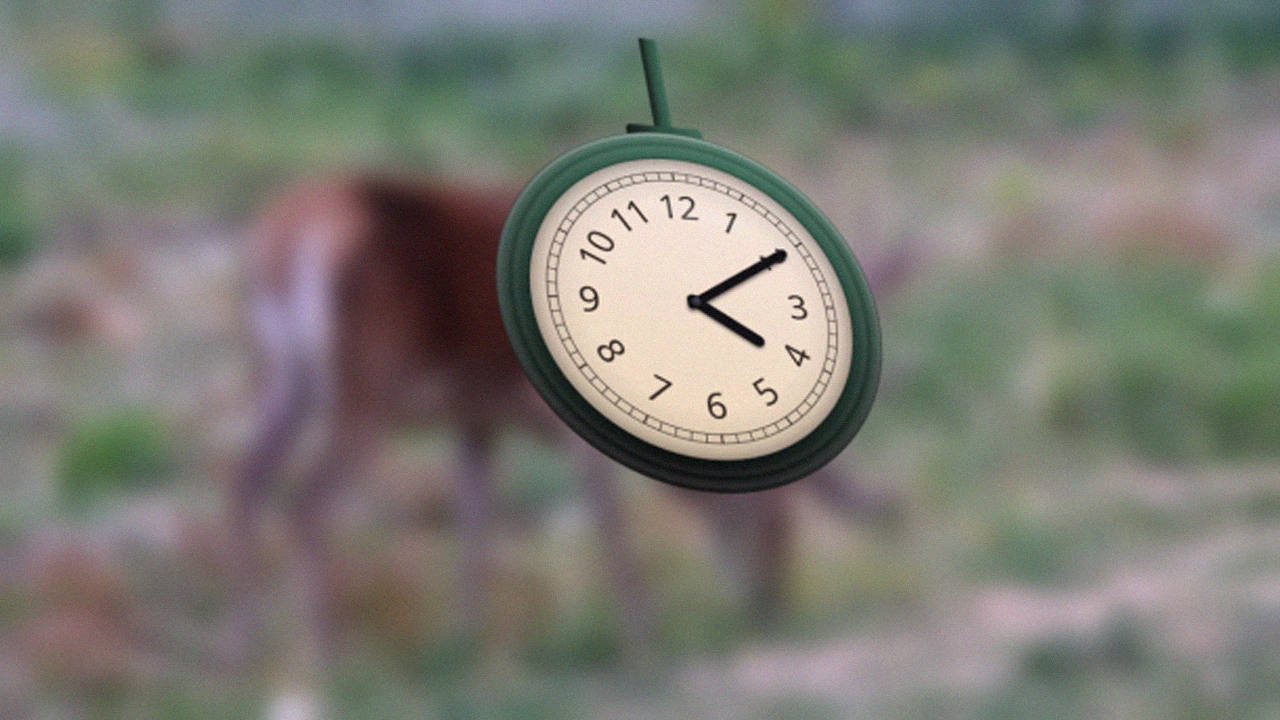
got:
h=4 m=10
